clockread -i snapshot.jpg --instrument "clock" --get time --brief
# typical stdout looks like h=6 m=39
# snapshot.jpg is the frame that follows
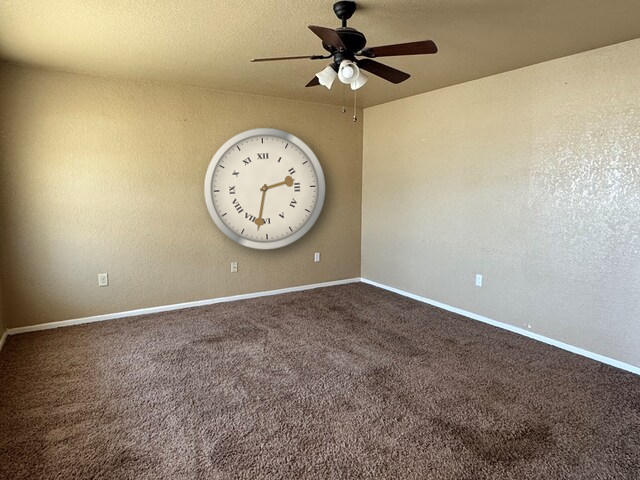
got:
h=2 m=32
